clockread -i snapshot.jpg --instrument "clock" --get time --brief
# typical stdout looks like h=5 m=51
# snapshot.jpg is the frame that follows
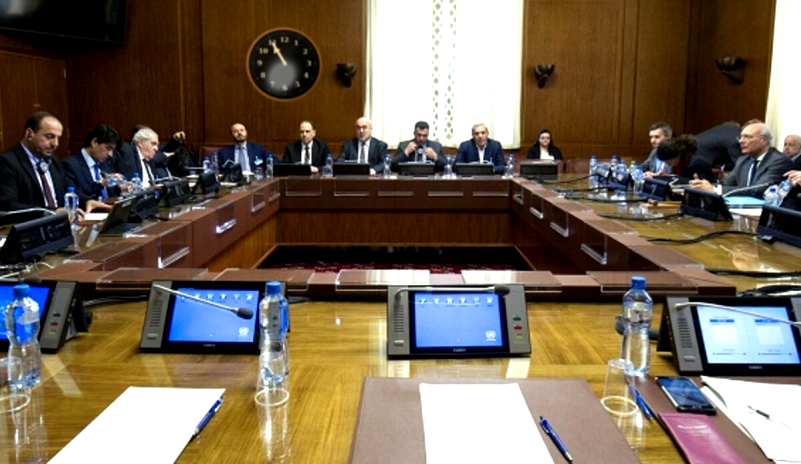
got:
h=10 m=55
